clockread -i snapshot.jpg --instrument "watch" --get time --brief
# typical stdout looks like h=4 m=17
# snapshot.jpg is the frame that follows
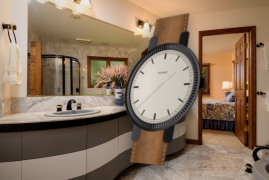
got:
h=1 m=38
